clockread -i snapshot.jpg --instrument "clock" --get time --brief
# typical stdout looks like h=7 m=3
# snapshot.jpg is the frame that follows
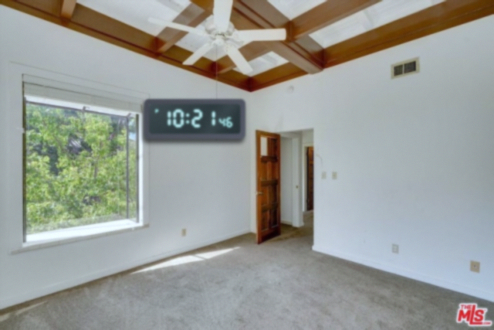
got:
h=10 m=21
